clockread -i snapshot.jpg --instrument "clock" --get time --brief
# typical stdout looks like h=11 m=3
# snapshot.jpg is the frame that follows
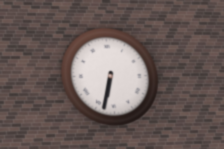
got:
h=6 m=33
